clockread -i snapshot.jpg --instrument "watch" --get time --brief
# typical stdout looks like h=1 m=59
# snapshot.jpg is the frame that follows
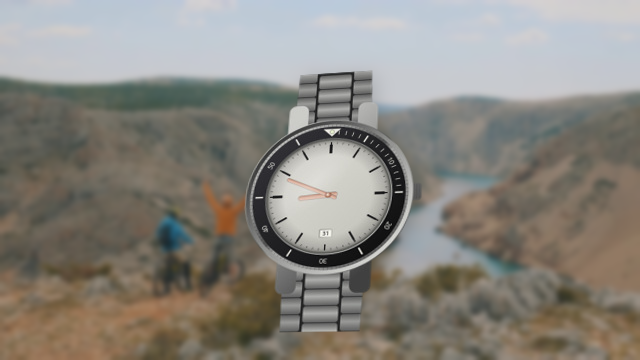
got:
h=8 m=49
